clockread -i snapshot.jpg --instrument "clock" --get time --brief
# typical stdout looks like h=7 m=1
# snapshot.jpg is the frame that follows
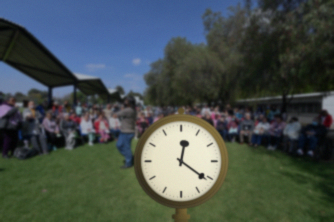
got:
h=12 m=21
